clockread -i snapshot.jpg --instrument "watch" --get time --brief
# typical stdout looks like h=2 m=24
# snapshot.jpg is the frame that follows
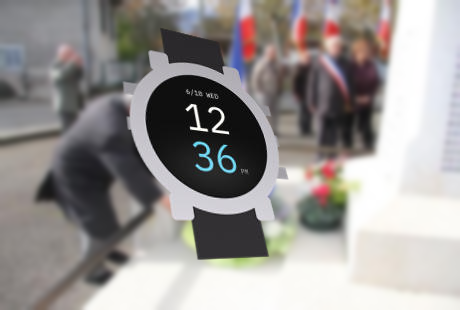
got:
h=12 m=36
